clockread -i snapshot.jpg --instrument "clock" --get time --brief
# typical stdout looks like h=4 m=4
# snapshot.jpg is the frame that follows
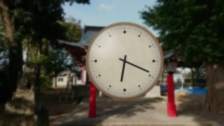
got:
h=6 m=19
